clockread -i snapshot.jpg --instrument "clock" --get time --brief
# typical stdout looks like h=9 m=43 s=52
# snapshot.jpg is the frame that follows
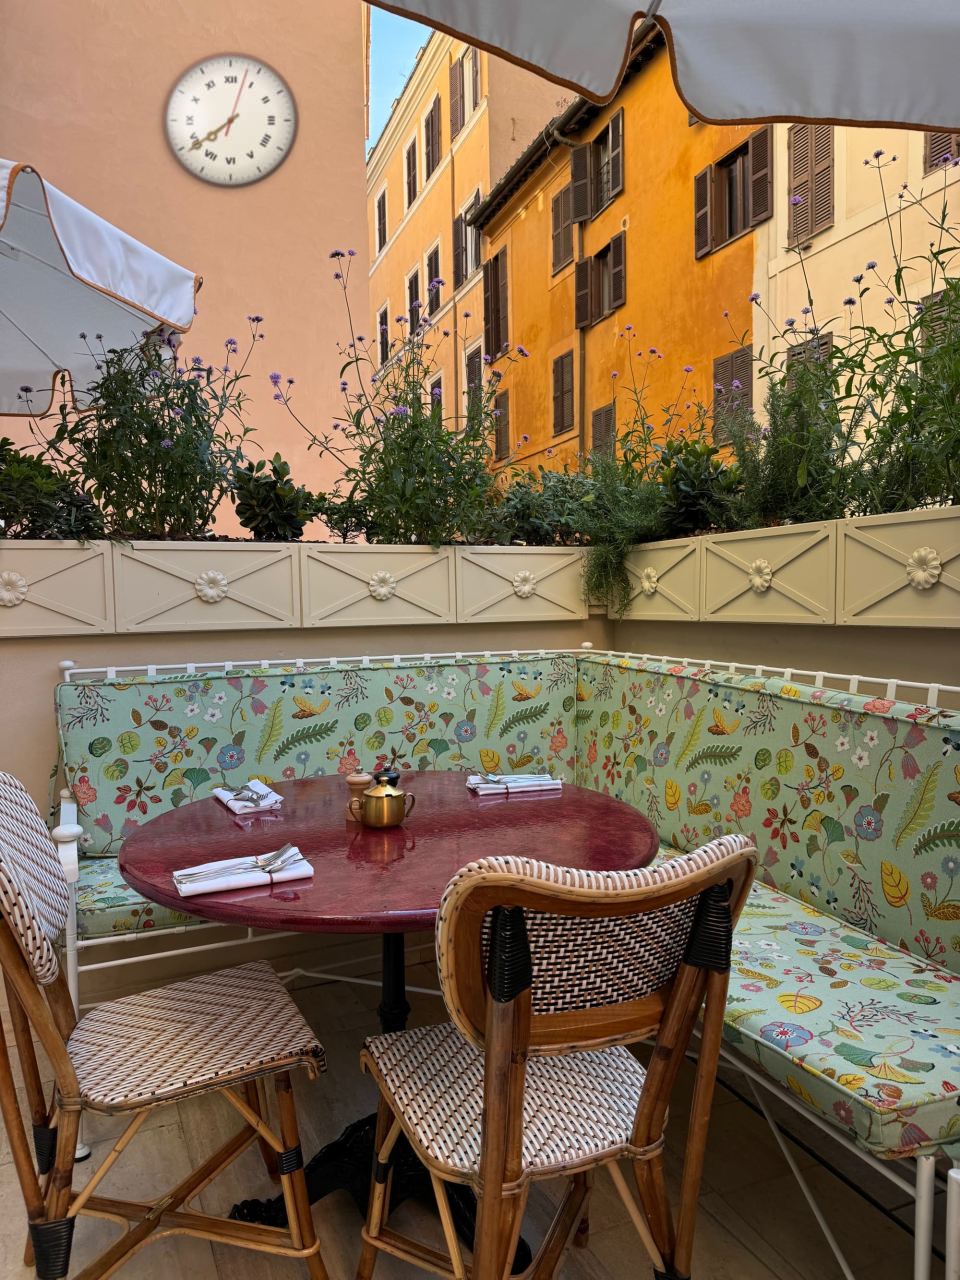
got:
h=7 m=39 s=3
